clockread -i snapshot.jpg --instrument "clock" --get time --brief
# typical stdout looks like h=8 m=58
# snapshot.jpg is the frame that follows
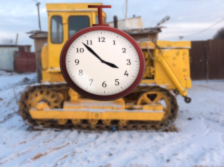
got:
h=3 m=53
